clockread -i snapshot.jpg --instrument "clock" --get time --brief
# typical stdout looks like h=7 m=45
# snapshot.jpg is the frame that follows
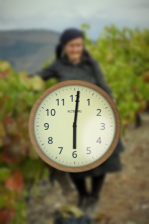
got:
h=6 m=1
